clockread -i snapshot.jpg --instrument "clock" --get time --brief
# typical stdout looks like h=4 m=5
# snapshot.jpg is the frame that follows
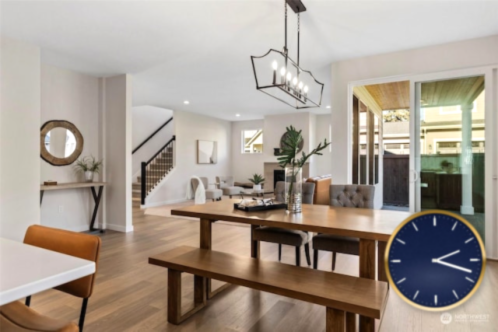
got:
h=2 m=18
